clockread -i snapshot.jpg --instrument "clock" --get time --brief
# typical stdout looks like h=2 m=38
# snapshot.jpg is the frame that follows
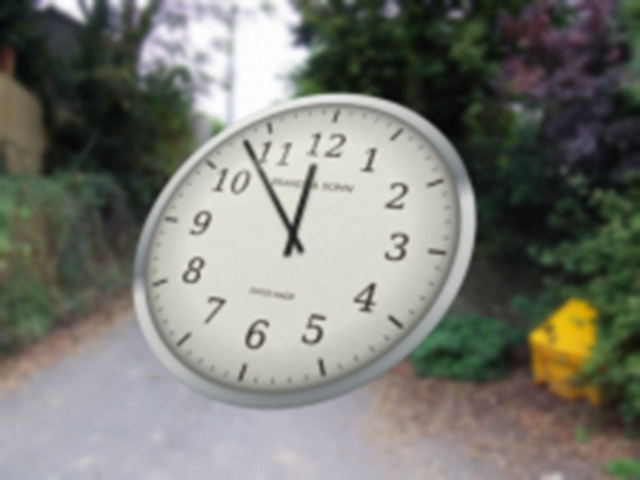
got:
h=11 m=53
